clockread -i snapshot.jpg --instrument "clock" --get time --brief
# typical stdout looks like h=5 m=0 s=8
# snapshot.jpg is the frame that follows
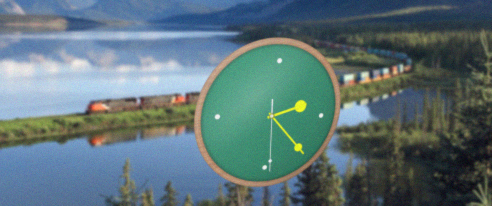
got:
h=2 m=22 s=29
